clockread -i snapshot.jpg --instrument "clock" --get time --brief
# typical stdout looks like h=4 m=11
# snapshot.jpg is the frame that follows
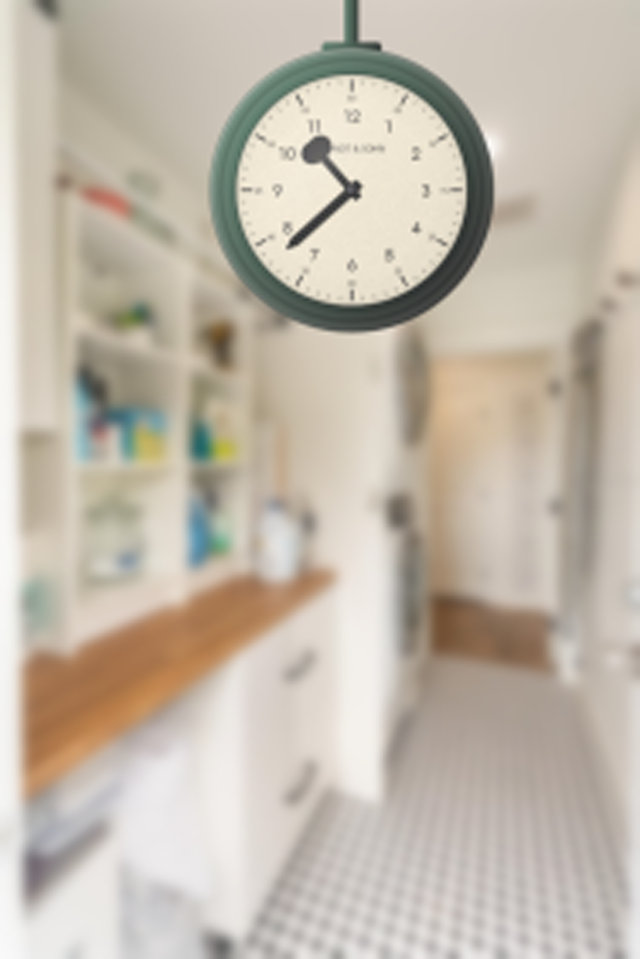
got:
h=10 m=38
